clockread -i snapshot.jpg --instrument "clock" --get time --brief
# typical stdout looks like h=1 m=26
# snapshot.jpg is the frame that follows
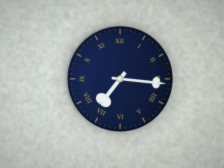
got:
h=7 m=16
